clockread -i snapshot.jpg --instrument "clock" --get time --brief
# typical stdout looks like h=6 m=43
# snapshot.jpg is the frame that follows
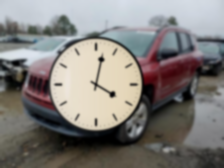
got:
h=4 m=2
